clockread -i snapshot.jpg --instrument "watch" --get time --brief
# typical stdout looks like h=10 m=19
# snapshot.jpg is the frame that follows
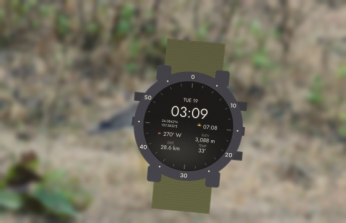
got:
h=3 m=9
